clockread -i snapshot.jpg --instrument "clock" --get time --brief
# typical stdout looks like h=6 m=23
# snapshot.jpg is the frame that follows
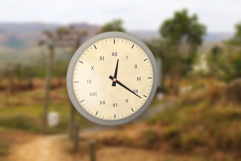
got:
h=12 m=21
